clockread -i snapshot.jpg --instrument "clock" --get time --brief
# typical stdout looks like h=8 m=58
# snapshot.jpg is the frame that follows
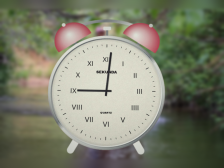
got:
h=9 m=1
